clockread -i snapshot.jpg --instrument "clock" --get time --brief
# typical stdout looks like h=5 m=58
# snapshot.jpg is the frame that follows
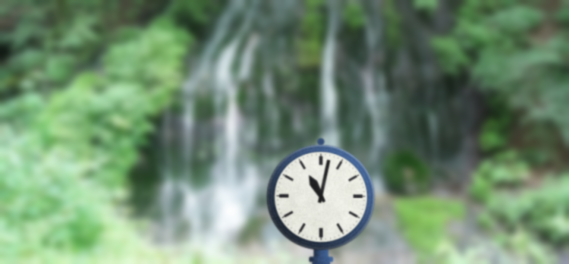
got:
h=11 m=2
